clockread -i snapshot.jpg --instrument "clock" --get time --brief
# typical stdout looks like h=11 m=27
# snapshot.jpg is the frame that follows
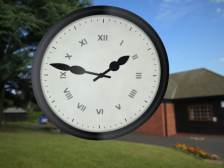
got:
h=1 m=47
